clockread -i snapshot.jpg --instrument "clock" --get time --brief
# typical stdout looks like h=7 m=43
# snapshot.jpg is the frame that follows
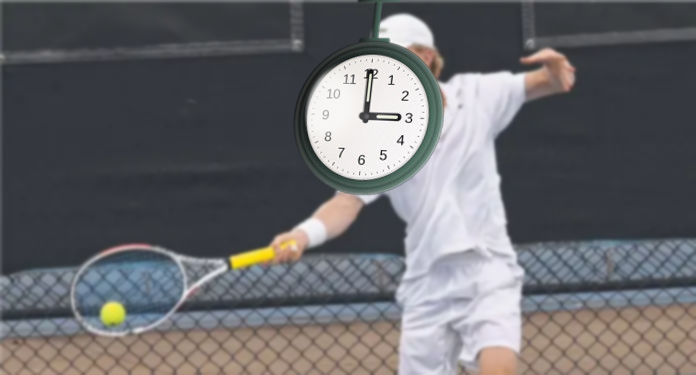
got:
h=3 m=0
